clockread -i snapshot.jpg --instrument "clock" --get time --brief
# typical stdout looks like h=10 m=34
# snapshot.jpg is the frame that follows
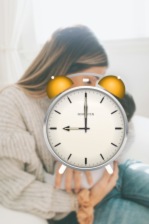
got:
h=9 m=0
